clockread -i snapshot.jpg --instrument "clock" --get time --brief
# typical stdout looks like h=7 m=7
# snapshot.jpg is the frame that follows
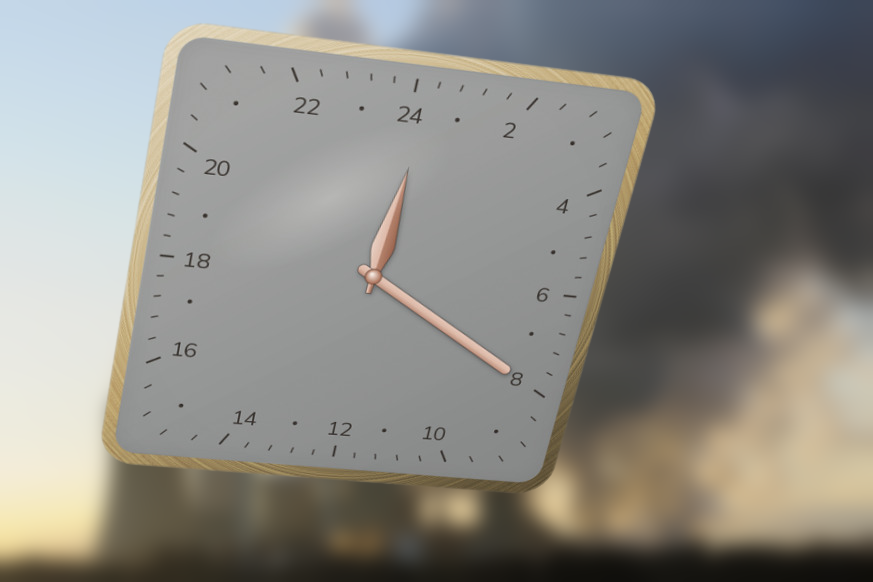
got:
h=0 m=20
